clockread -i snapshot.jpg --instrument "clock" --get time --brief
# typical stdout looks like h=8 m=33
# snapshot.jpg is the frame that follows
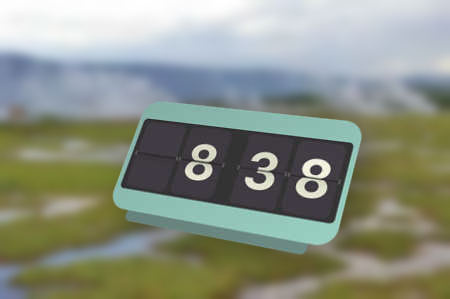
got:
h=8 m=38
